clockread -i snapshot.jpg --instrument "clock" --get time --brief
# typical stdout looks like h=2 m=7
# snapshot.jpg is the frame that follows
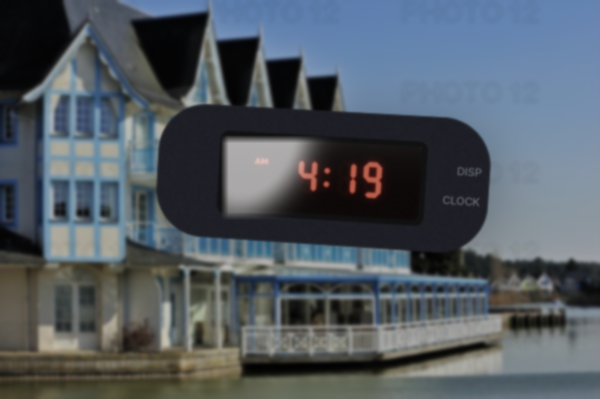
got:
h=4 m=19
